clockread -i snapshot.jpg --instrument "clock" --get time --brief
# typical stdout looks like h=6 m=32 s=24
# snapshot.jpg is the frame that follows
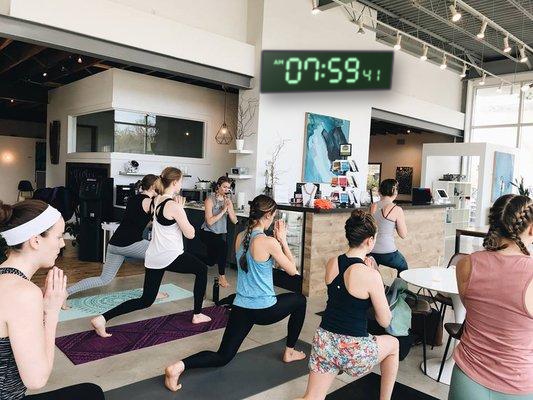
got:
h=7 m=59 s=41
